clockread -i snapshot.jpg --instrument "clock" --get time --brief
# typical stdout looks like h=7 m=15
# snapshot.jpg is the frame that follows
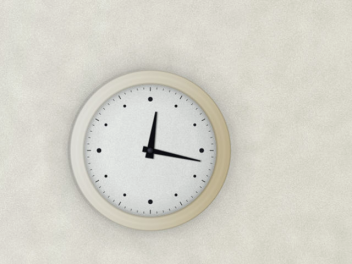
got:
h=12 m=17
